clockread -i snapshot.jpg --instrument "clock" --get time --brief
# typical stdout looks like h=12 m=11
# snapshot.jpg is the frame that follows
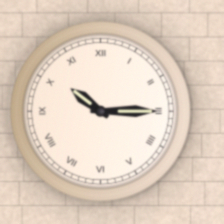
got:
h=10 m=15
